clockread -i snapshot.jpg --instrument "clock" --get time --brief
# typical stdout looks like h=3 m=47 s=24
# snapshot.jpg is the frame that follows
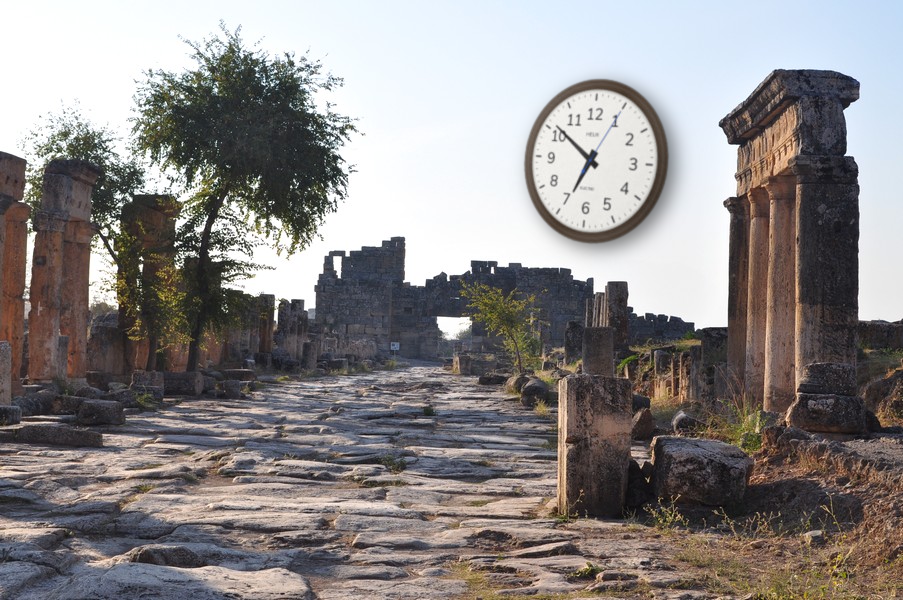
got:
h=6 m=51 s=5
